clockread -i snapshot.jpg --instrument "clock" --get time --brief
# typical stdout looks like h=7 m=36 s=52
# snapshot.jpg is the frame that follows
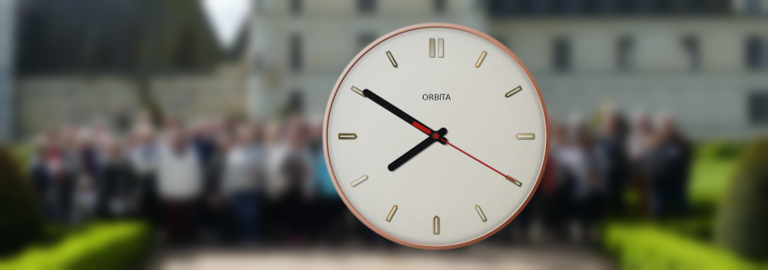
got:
h=7 m=50 s=20
